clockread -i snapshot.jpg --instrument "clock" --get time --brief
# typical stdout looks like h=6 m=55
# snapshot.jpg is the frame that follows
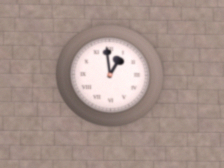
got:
h=12 m=59
